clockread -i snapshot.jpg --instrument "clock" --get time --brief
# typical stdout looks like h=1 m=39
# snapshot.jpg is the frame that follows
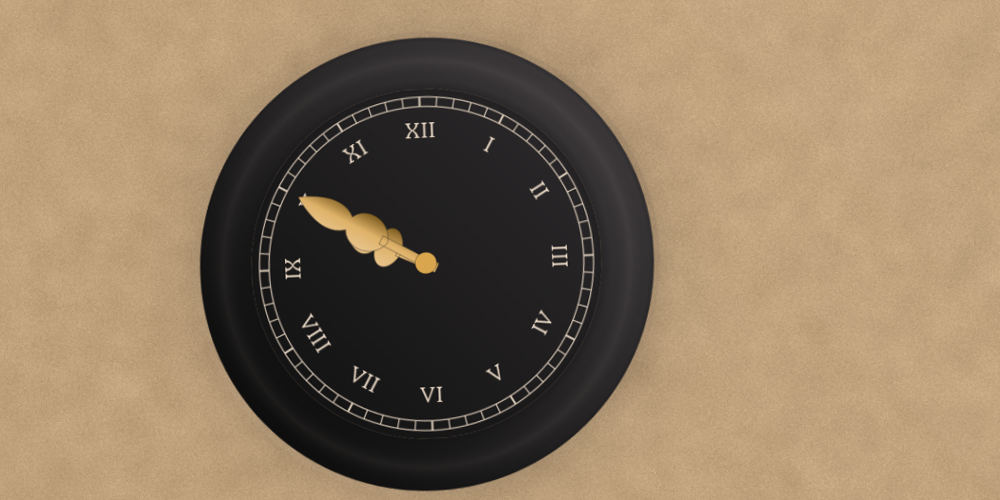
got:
h=9 m=50
